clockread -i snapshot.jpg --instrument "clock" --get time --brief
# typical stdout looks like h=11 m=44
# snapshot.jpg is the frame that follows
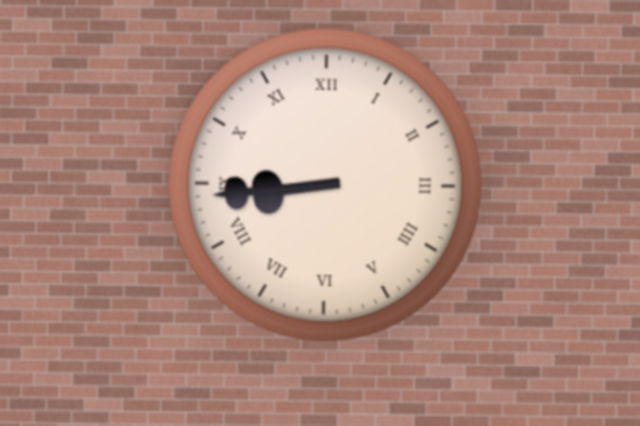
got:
h=8 m=44
